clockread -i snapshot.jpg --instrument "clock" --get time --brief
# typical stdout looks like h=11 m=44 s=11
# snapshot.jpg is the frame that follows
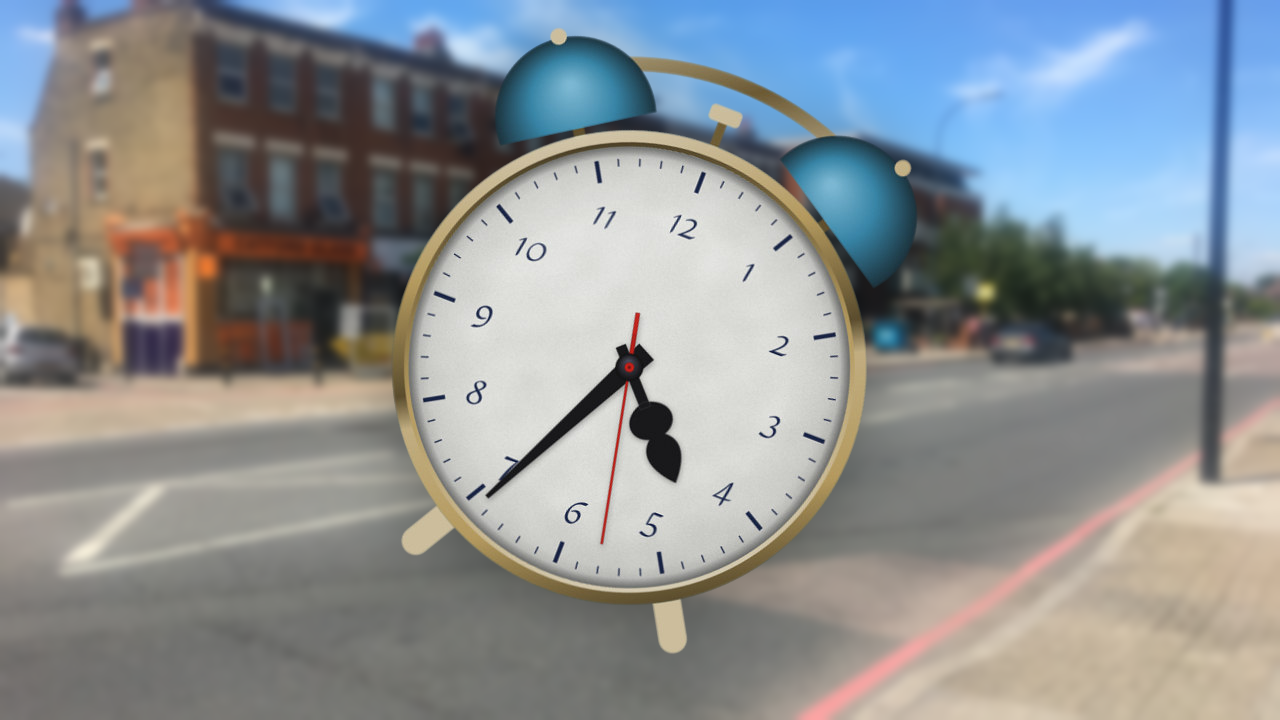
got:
h=4 m=34 s=28
